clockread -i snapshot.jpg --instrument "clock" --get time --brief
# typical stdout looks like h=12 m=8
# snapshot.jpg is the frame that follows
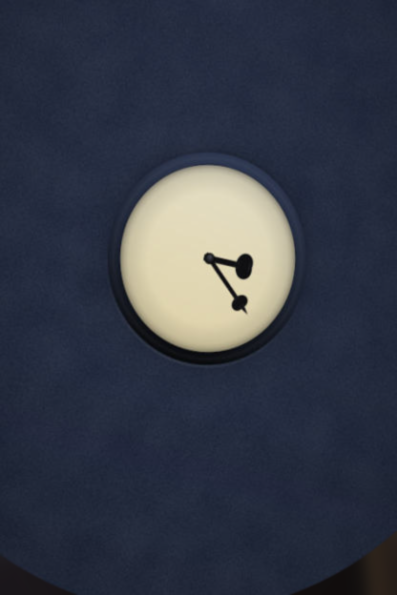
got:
h=3 m=24
